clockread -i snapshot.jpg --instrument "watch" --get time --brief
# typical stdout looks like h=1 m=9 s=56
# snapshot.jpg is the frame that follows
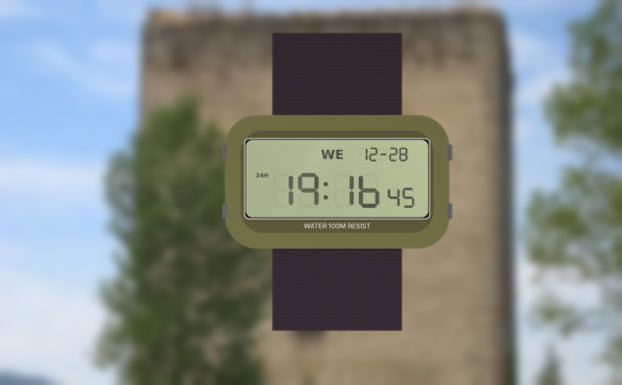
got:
h=19 m=16 s=45
